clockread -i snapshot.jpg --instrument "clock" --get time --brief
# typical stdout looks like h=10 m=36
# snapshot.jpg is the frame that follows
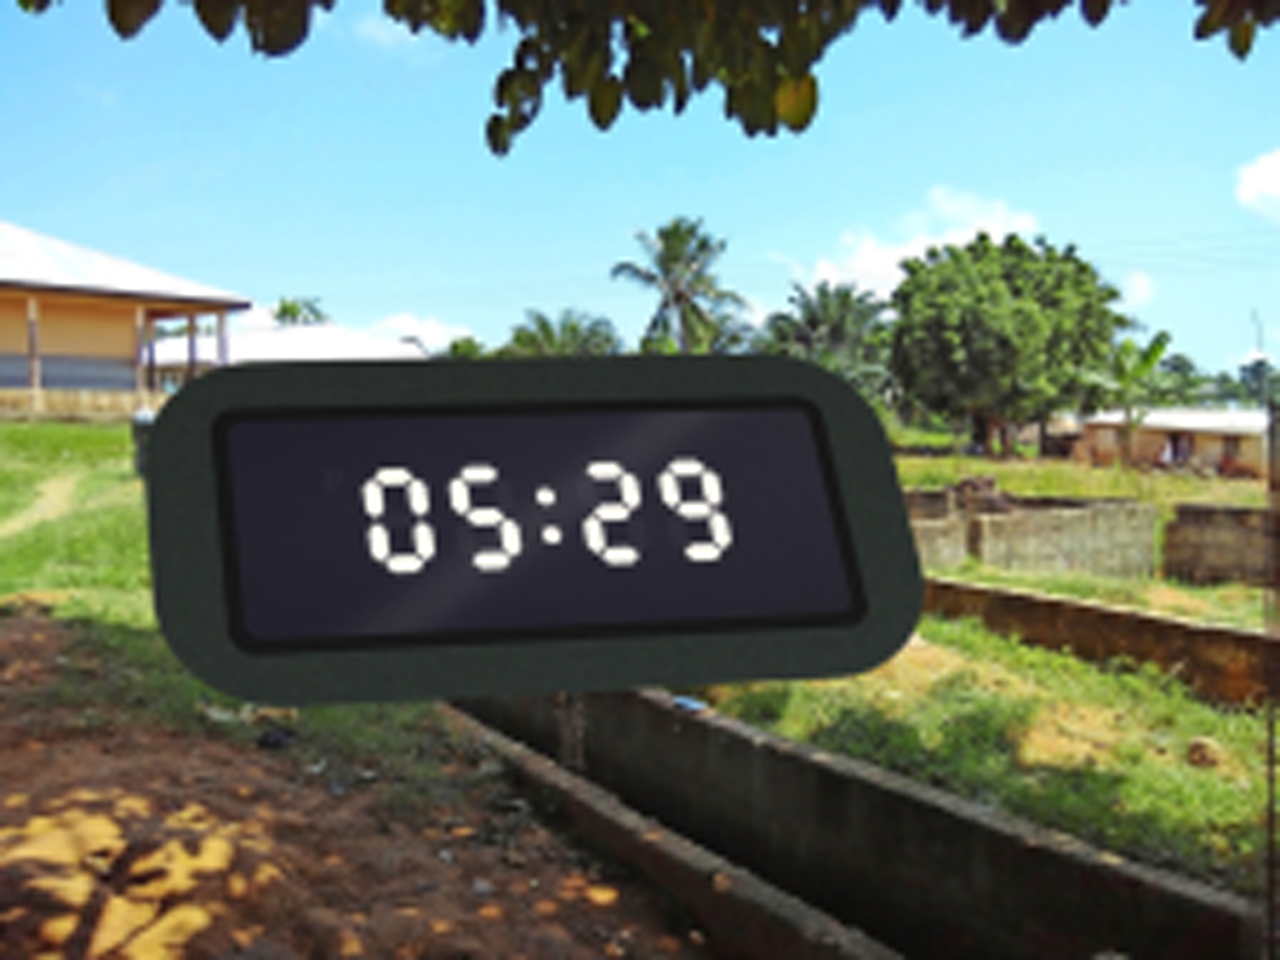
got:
h=5 m=29
